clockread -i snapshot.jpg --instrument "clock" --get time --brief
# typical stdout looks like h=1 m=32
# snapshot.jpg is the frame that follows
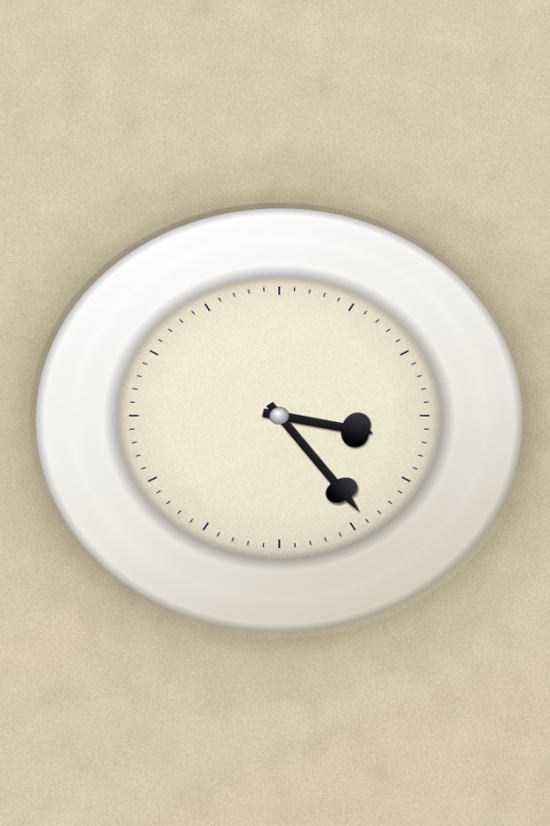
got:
h=3 m=24
